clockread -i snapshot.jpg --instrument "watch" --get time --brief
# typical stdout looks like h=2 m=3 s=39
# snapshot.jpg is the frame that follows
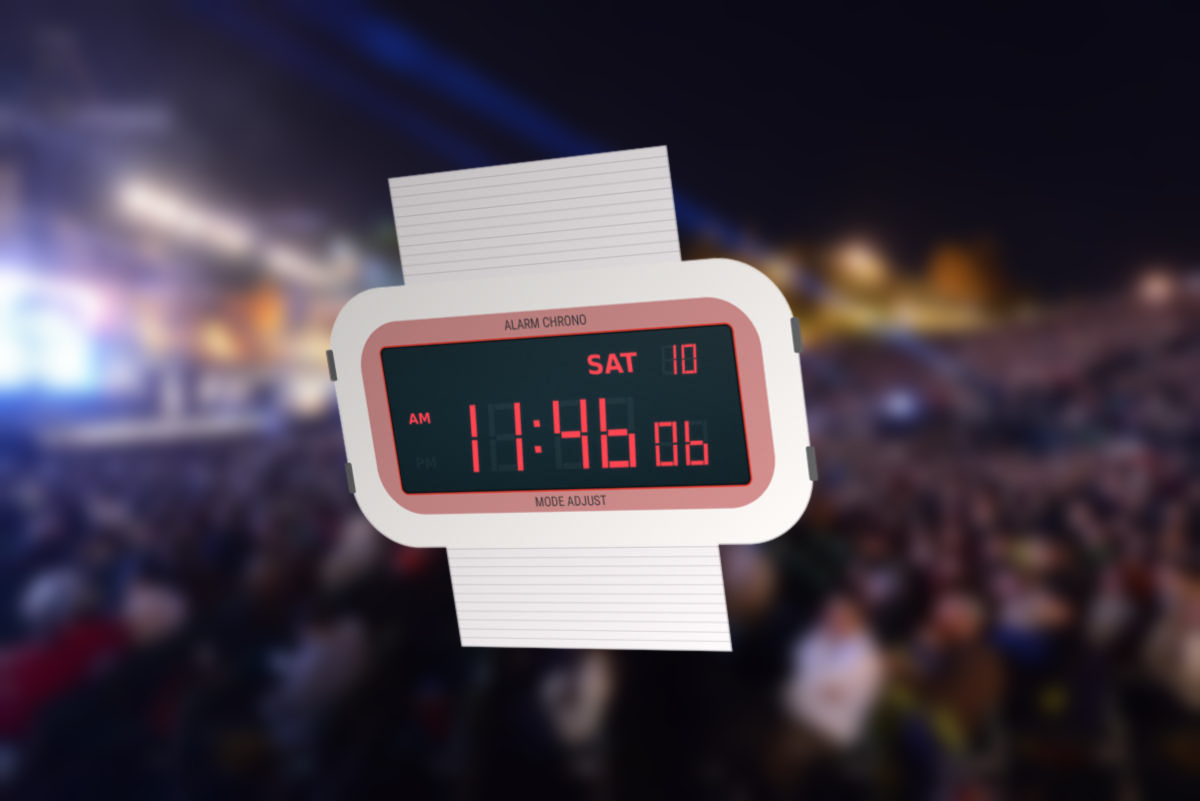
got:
h=11 m=46 s=6
